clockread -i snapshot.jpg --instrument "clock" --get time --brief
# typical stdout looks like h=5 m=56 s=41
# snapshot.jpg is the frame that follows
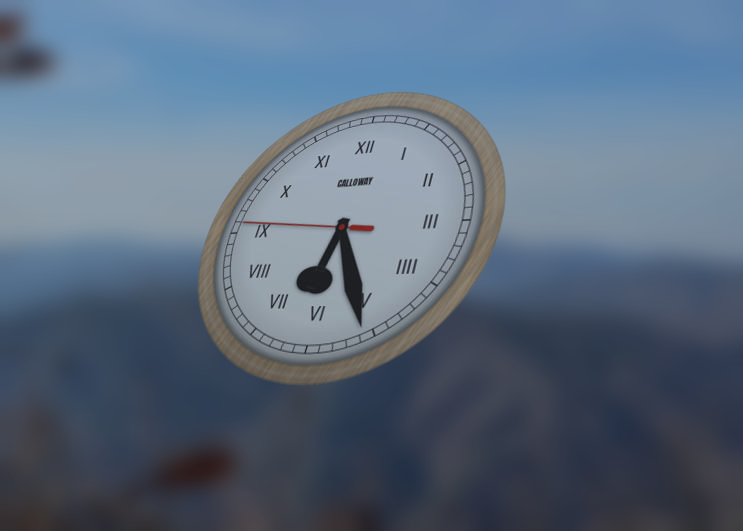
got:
h=6 m=25 s=46
